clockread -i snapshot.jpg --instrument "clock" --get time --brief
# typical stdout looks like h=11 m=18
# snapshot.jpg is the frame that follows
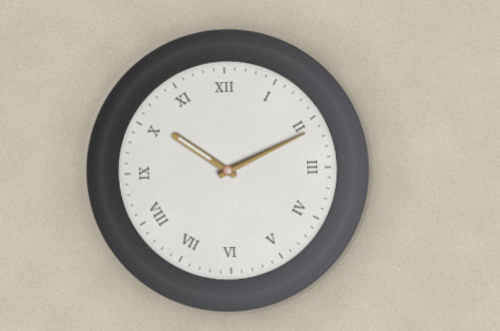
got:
h=10 m=11
